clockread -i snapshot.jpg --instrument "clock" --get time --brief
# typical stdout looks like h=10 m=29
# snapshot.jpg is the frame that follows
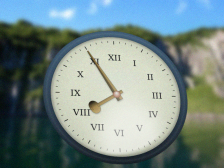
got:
h=7 m=55
